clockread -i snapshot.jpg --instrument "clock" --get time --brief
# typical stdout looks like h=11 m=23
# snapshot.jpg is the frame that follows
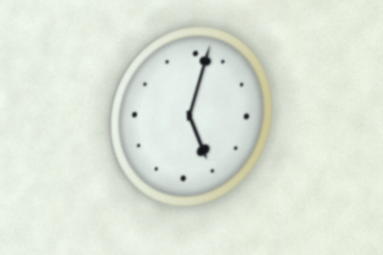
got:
h=5 m=2
